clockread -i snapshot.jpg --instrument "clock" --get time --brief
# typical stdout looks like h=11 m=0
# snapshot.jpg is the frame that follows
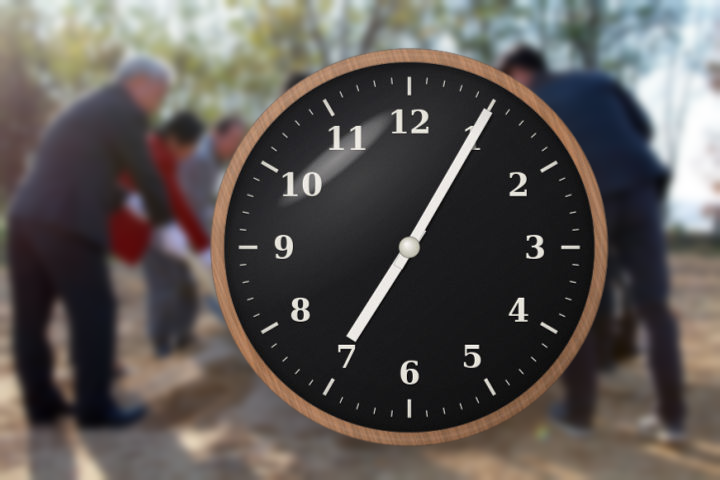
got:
h=7 m=5
